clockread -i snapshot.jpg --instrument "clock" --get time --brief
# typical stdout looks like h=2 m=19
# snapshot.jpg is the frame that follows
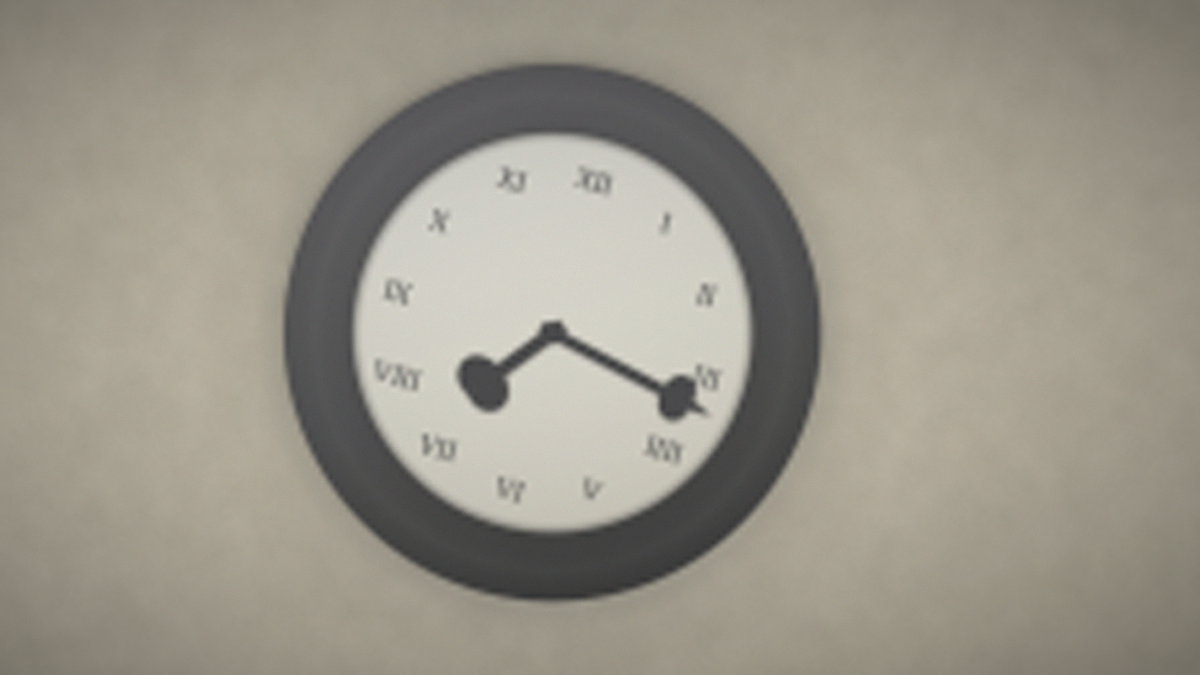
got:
h=7 m=17
